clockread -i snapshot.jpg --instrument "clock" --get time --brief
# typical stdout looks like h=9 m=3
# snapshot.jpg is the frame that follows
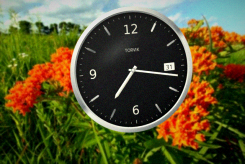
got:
h=7 m=17
